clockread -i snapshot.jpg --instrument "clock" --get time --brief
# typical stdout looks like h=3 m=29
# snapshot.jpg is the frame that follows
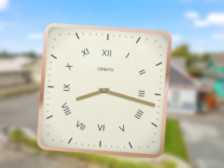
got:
h=8 m=17
